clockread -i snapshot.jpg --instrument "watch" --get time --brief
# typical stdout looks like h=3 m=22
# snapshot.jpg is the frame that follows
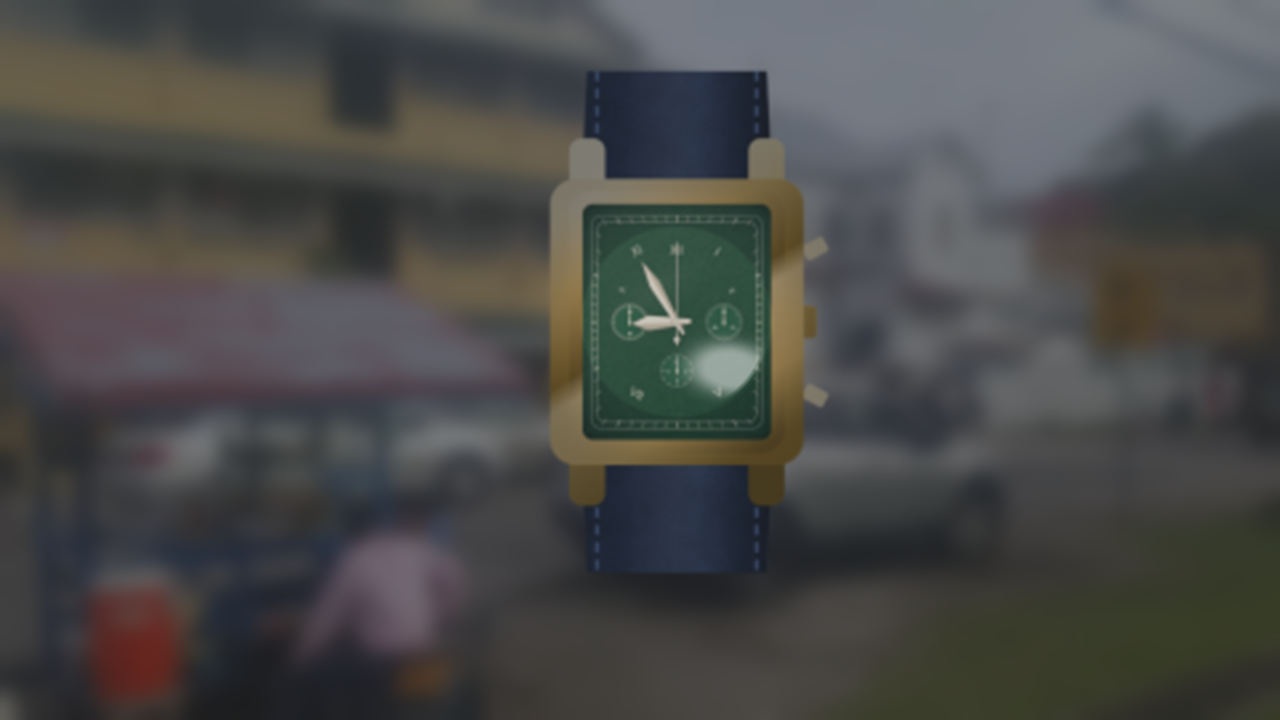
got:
h=8 m=55
